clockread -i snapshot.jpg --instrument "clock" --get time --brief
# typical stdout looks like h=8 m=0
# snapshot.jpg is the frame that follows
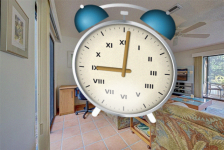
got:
h=9 m=1
